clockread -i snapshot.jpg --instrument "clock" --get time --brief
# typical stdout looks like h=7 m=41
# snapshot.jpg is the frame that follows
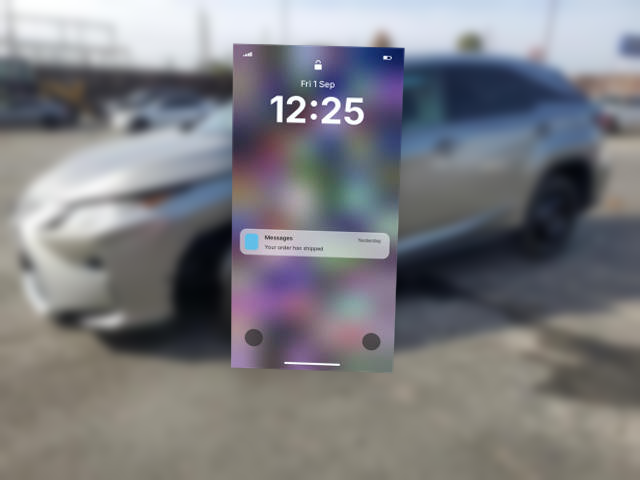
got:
h=12 m=25
